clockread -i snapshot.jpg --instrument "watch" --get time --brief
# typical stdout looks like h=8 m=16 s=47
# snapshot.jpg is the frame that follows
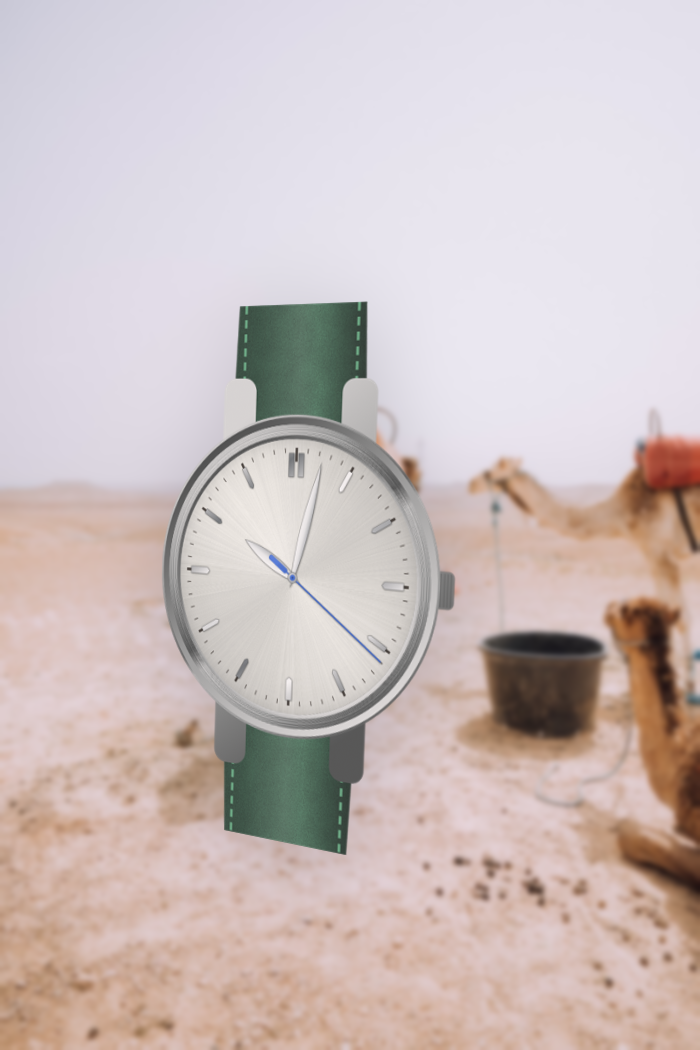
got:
h=10 m=2 s=21
